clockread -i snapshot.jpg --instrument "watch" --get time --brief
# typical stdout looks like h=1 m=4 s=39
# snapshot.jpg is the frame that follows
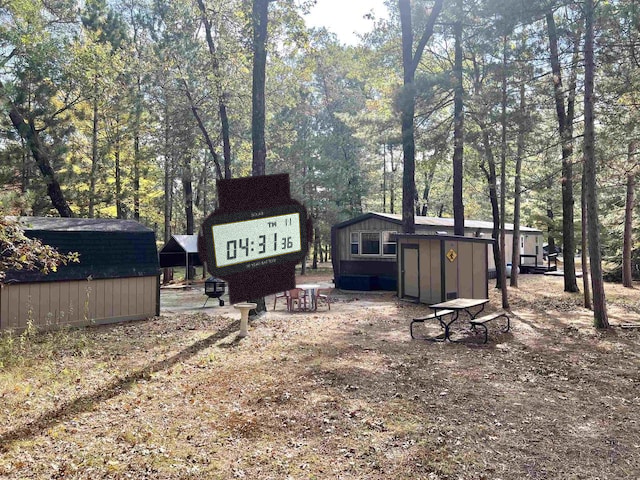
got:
h=4 m=31 s=36
